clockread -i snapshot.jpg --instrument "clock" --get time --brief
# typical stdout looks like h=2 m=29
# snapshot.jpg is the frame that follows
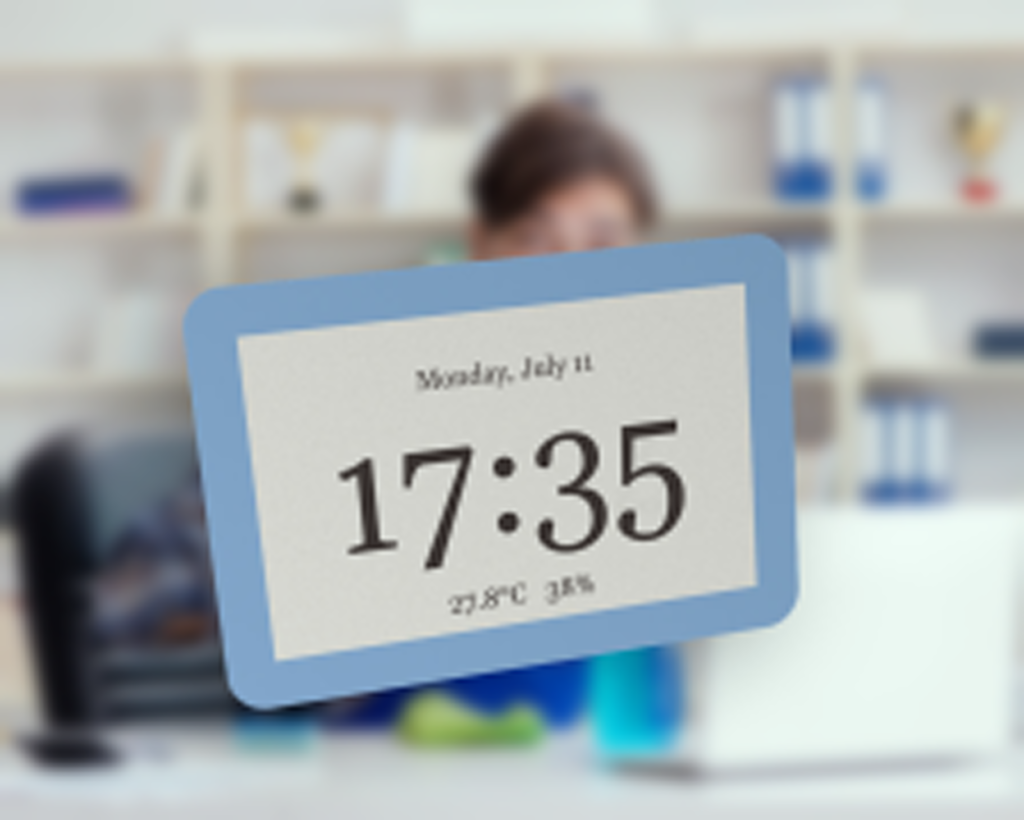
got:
h=17 m=35
